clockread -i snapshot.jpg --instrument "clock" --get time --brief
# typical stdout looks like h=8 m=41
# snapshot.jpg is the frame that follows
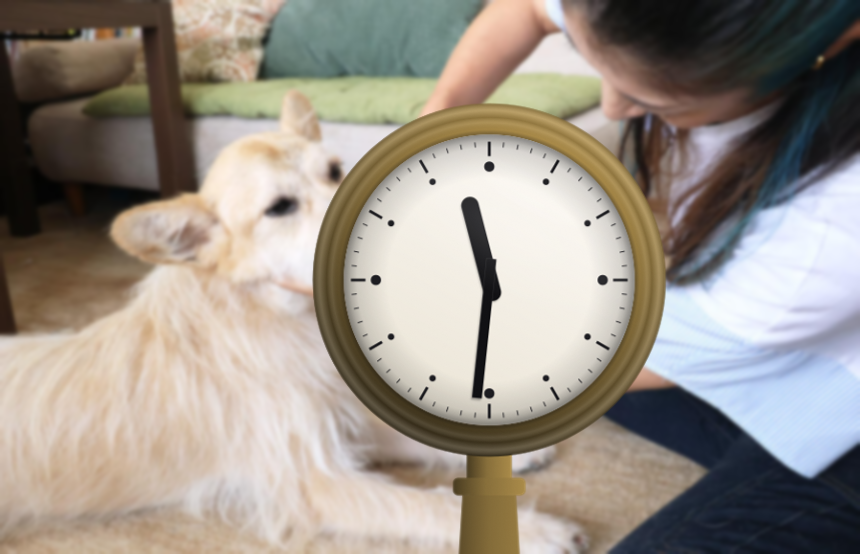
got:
h=11 m=31
